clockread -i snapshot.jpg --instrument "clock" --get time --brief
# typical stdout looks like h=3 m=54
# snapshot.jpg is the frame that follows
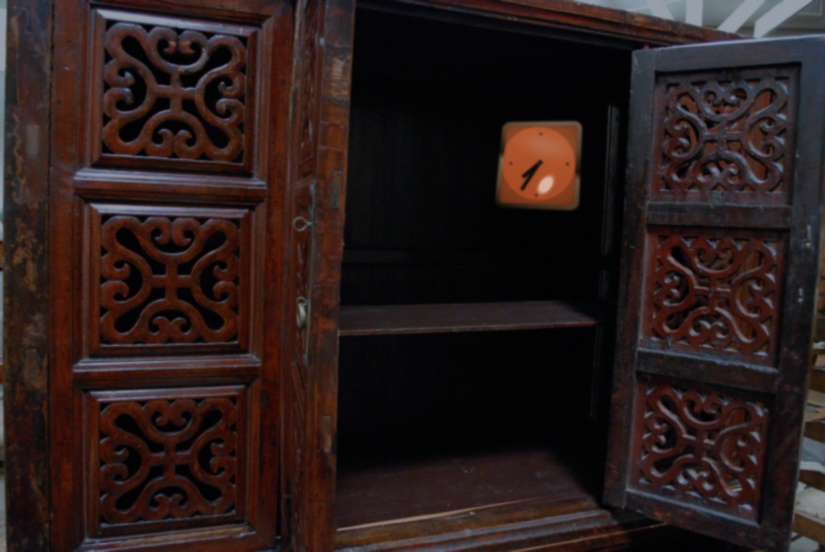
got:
h=7 m=35
